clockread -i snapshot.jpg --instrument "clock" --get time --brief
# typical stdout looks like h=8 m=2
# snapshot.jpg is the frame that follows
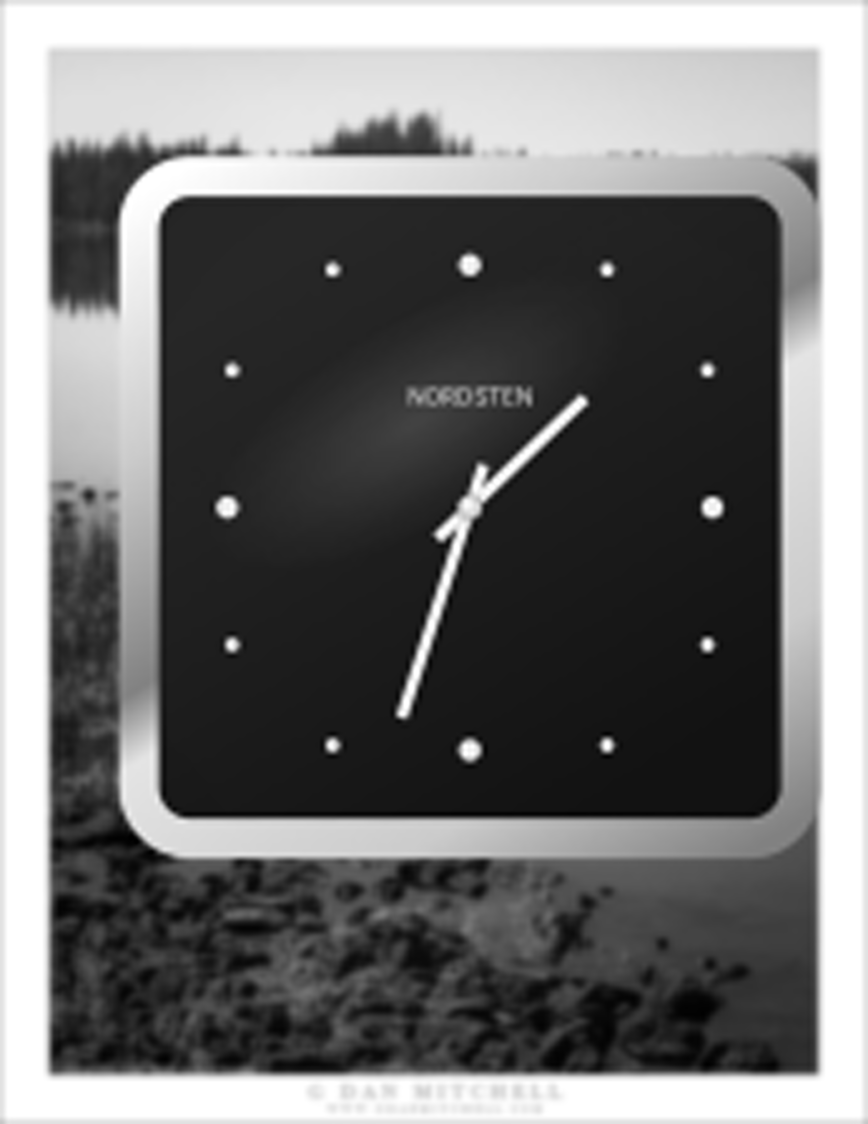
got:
h=1 m=33
